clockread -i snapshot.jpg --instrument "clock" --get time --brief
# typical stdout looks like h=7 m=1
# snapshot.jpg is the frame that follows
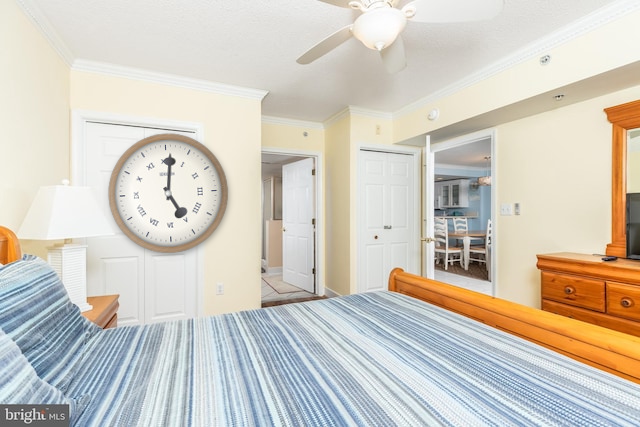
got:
h=5 m=1
